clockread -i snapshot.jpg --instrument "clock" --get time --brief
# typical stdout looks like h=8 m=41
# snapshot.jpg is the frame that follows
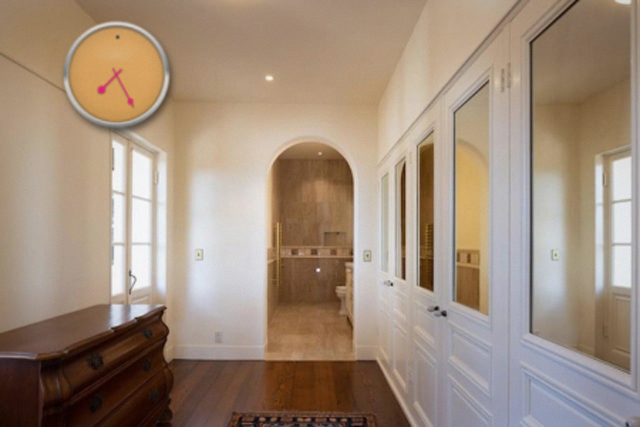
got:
h=7 m=25
